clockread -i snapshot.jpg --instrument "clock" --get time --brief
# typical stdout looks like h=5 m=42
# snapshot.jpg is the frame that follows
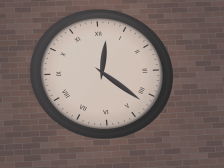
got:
h=12 m=22
